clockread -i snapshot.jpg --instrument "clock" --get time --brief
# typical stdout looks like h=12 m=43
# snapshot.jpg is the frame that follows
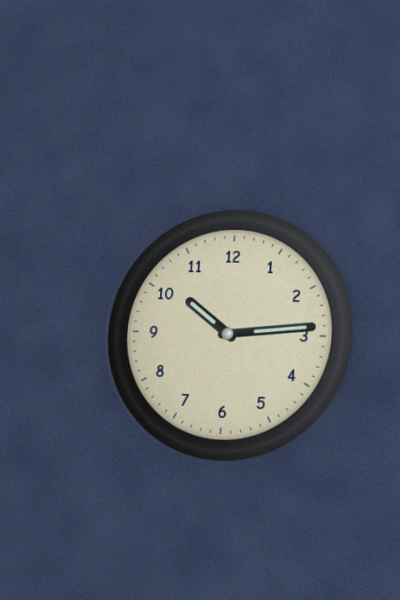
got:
h=10 m=14
